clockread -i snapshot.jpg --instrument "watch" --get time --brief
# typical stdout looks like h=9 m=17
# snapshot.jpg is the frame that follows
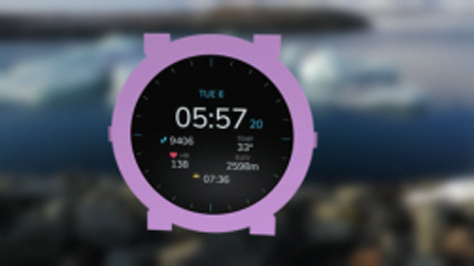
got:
h=5 m=57
